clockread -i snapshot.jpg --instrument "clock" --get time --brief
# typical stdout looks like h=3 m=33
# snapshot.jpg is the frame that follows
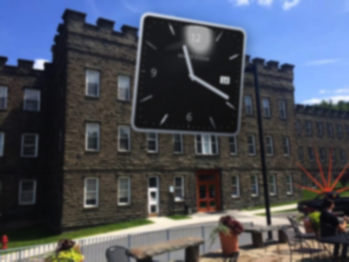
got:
h=11 m=19
